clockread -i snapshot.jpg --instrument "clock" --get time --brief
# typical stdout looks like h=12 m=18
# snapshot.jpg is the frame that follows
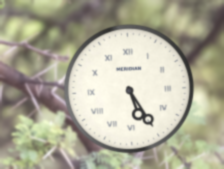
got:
h=5 m=25
